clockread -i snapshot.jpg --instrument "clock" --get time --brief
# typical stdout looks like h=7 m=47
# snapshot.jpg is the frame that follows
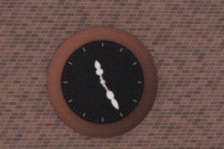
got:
h=11 m=25
